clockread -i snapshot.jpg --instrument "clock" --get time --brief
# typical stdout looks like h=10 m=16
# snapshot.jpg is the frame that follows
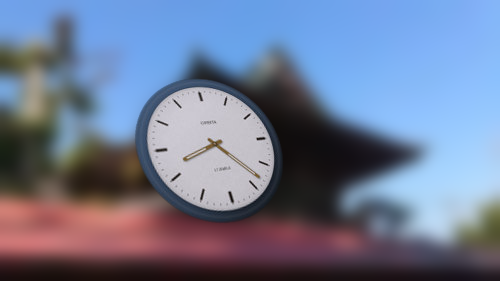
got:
h=8 m=23
